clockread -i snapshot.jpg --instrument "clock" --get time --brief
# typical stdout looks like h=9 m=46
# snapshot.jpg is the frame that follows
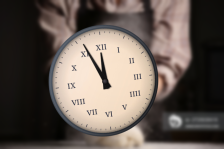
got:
h=11 m=56
